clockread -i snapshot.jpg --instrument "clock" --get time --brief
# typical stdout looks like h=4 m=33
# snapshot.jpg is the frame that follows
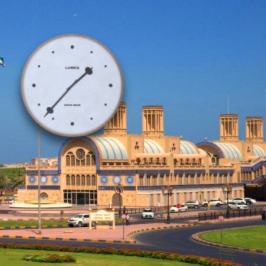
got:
h=1 m=37
